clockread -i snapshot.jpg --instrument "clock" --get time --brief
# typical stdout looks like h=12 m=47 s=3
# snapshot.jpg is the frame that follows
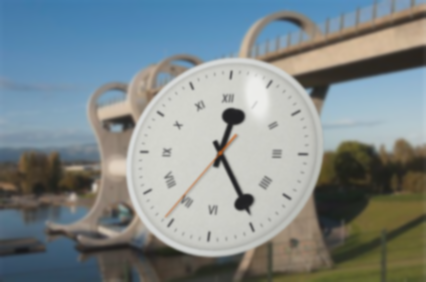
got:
h=12 m=24 s=36
